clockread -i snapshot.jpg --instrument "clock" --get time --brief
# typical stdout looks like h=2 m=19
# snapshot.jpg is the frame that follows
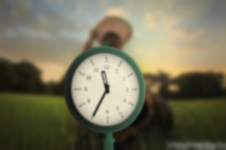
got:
h=11 m=35
